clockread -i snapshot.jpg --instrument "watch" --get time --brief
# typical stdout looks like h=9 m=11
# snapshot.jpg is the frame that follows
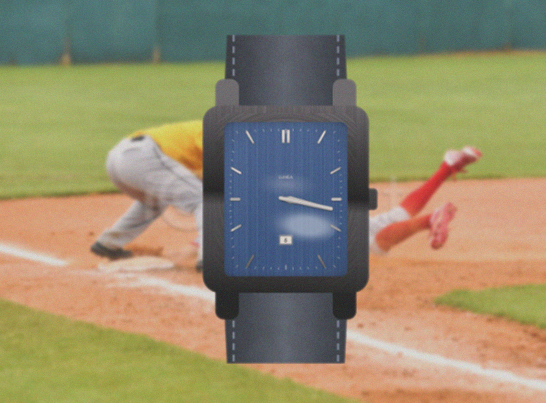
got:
h=3 m=17
